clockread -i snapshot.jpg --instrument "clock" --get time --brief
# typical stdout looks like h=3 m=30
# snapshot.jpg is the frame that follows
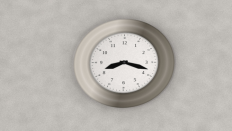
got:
h=8 m=18
